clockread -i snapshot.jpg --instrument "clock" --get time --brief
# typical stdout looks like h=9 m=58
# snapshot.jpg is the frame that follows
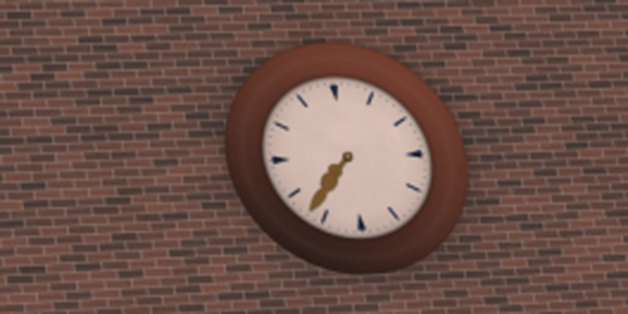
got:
h=7 m=37
